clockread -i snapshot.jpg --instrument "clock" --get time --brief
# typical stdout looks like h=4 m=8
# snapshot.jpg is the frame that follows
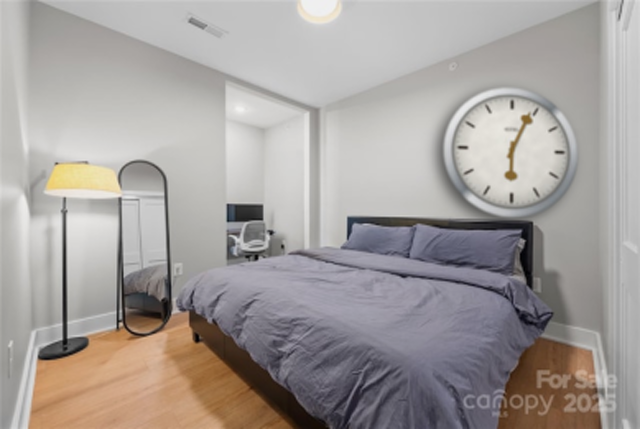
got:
h=6 m=4
